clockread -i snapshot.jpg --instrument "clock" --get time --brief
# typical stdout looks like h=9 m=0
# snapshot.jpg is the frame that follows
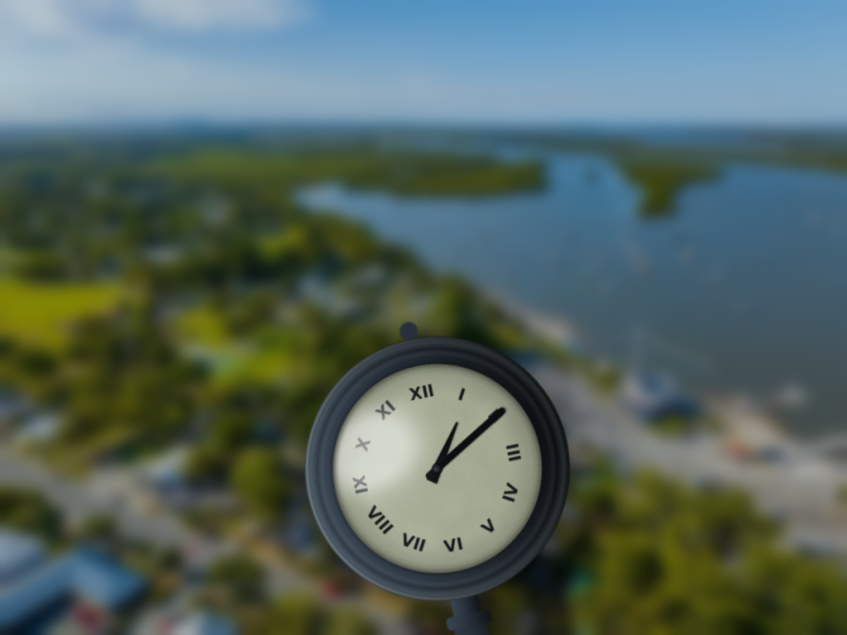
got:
h=1 m=10
